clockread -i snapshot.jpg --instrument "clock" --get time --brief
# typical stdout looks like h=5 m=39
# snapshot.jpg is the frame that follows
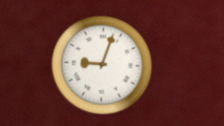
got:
h=9 m=3
